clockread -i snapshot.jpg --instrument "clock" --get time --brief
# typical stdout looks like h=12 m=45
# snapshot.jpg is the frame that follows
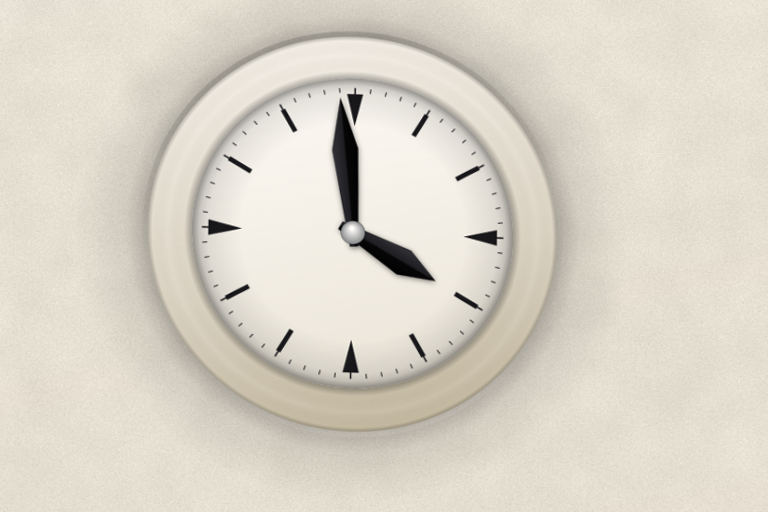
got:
h=3 m=59
